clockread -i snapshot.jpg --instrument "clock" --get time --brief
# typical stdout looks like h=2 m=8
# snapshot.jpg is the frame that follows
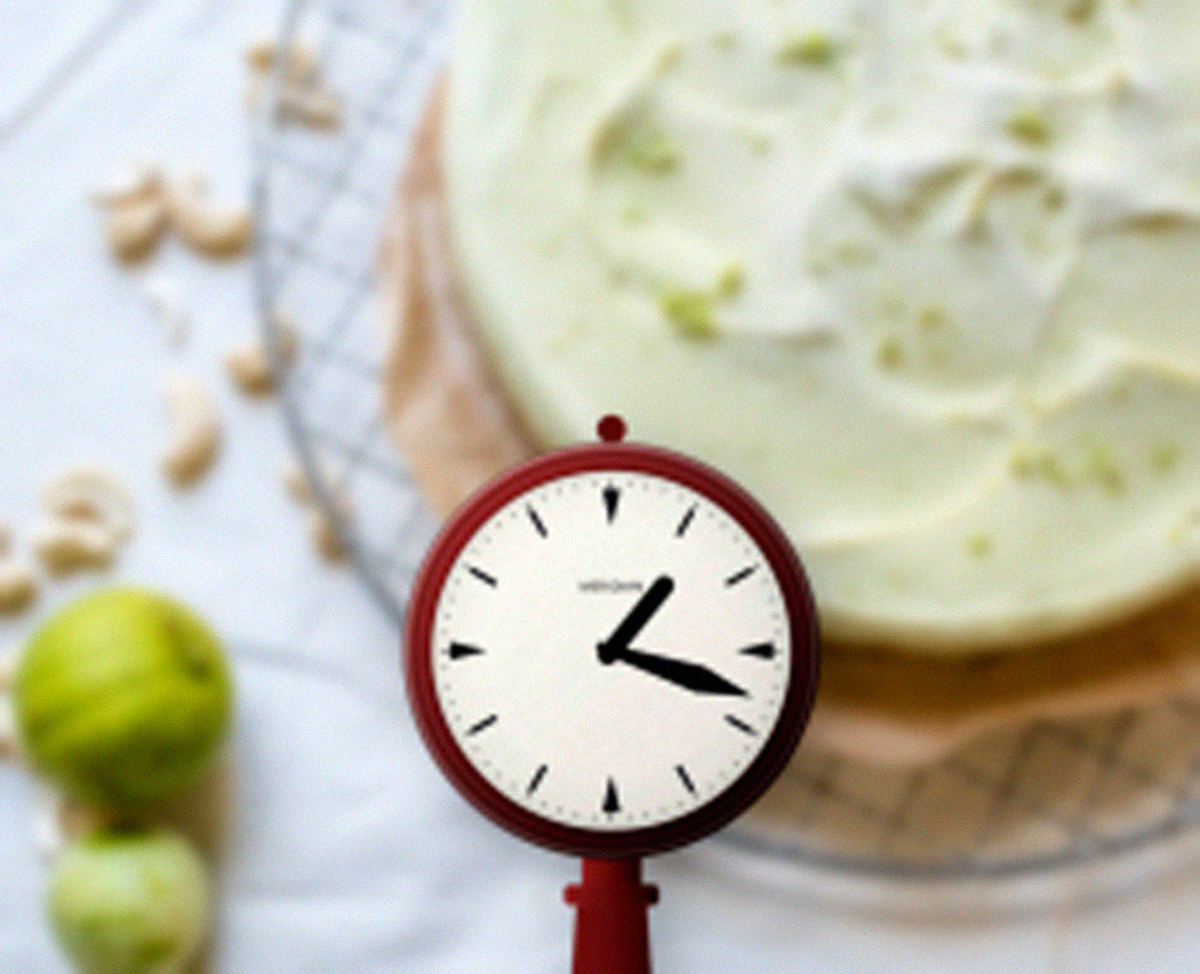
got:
h=1 m=18
